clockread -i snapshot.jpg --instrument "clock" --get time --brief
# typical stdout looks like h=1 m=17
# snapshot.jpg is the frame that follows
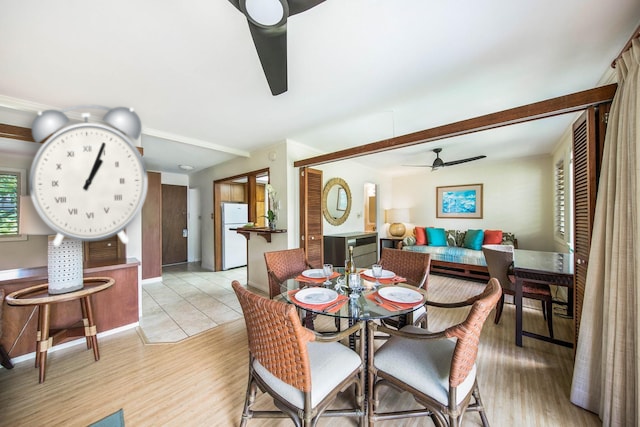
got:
h=1 m=4
